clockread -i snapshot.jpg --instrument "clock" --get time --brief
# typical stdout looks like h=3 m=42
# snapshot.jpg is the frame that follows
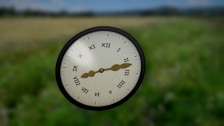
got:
h=8 m=12
